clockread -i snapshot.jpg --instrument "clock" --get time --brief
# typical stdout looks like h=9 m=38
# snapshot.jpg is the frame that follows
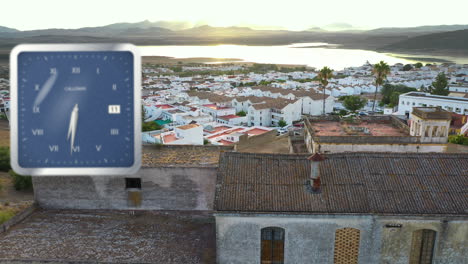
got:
h=6 m=31
